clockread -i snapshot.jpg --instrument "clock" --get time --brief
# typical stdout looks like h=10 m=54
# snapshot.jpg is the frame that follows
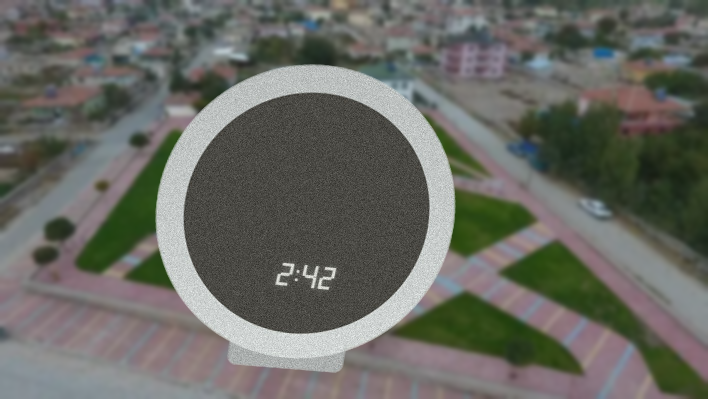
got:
h=2 m=42
